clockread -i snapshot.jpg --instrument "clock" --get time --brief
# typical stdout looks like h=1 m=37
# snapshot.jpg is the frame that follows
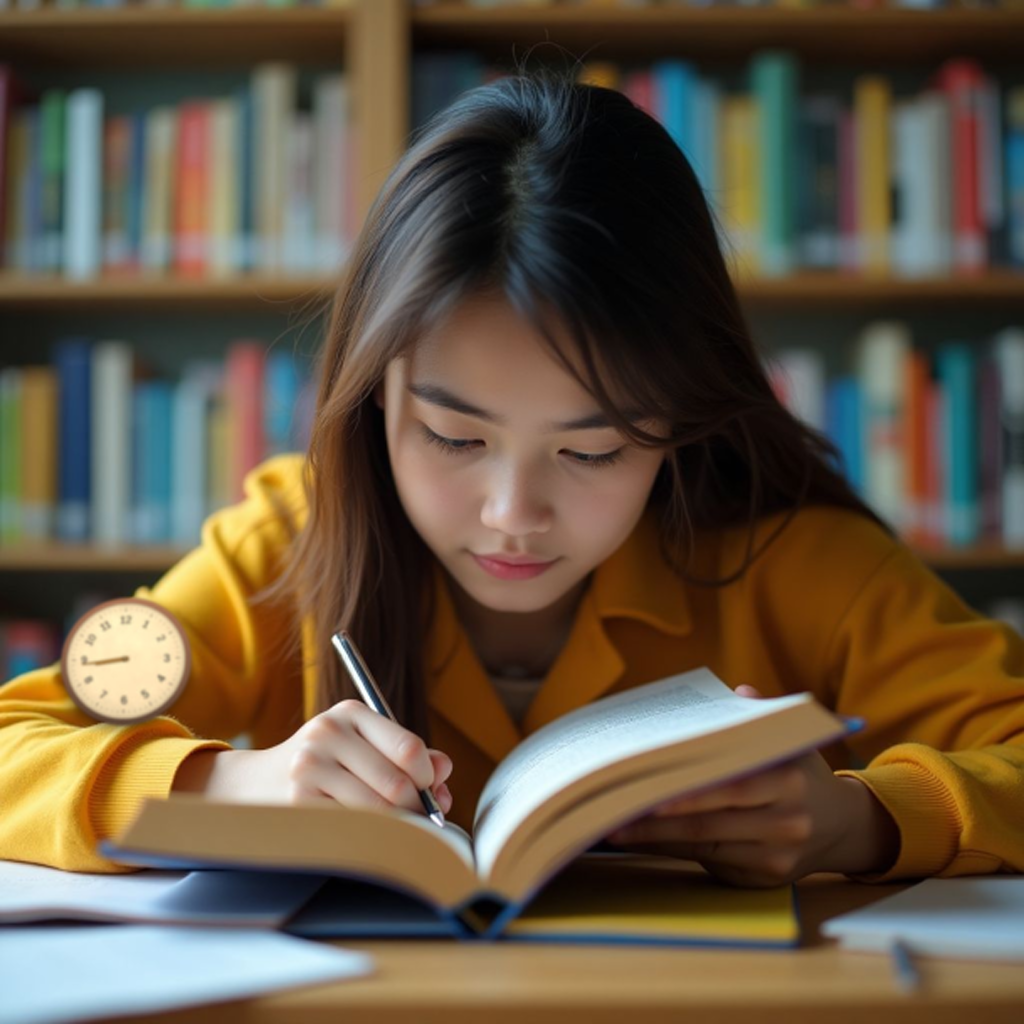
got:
h=8 m=44
